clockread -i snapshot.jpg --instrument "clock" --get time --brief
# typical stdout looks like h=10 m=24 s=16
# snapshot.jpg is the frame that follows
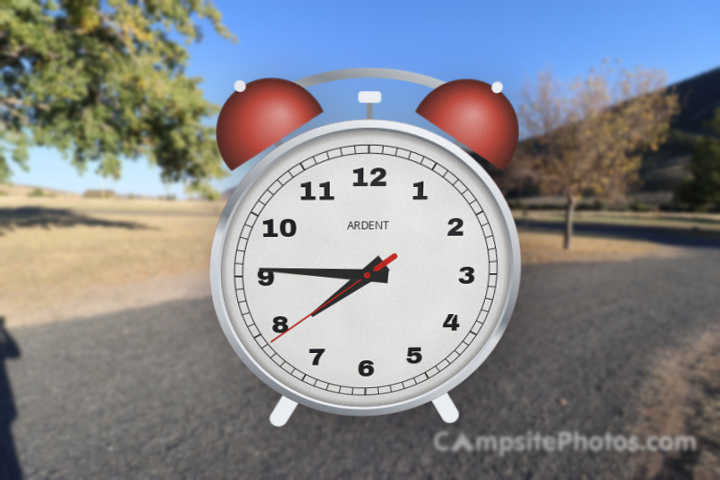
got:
h=7 m=45 s=39
